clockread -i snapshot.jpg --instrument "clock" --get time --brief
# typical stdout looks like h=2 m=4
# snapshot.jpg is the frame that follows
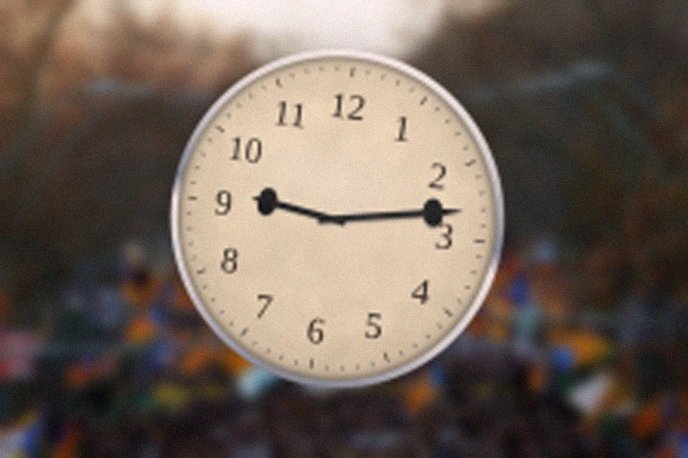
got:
h=9 m=13
